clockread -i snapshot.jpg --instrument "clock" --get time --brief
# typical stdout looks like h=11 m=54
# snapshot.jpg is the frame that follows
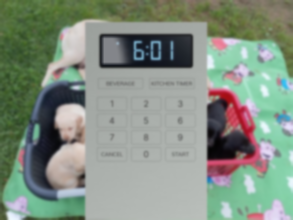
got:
h=6 m=1
